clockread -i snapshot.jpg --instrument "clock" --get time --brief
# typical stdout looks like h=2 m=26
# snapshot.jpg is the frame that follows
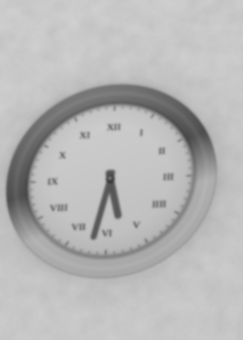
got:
h=5 m=32
